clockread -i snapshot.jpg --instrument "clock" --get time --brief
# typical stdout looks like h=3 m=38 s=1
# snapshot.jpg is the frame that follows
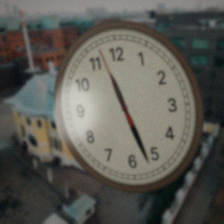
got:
h=11 m=26 s=57
